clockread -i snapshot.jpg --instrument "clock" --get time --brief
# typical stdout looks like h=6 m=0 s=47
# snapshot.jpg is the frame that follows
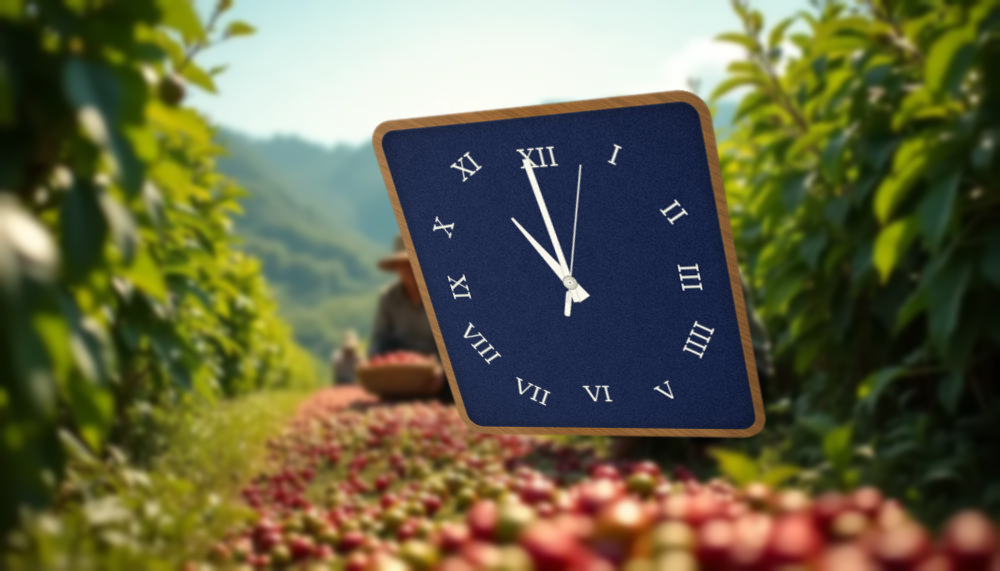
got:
h=10 m=59 s=3
